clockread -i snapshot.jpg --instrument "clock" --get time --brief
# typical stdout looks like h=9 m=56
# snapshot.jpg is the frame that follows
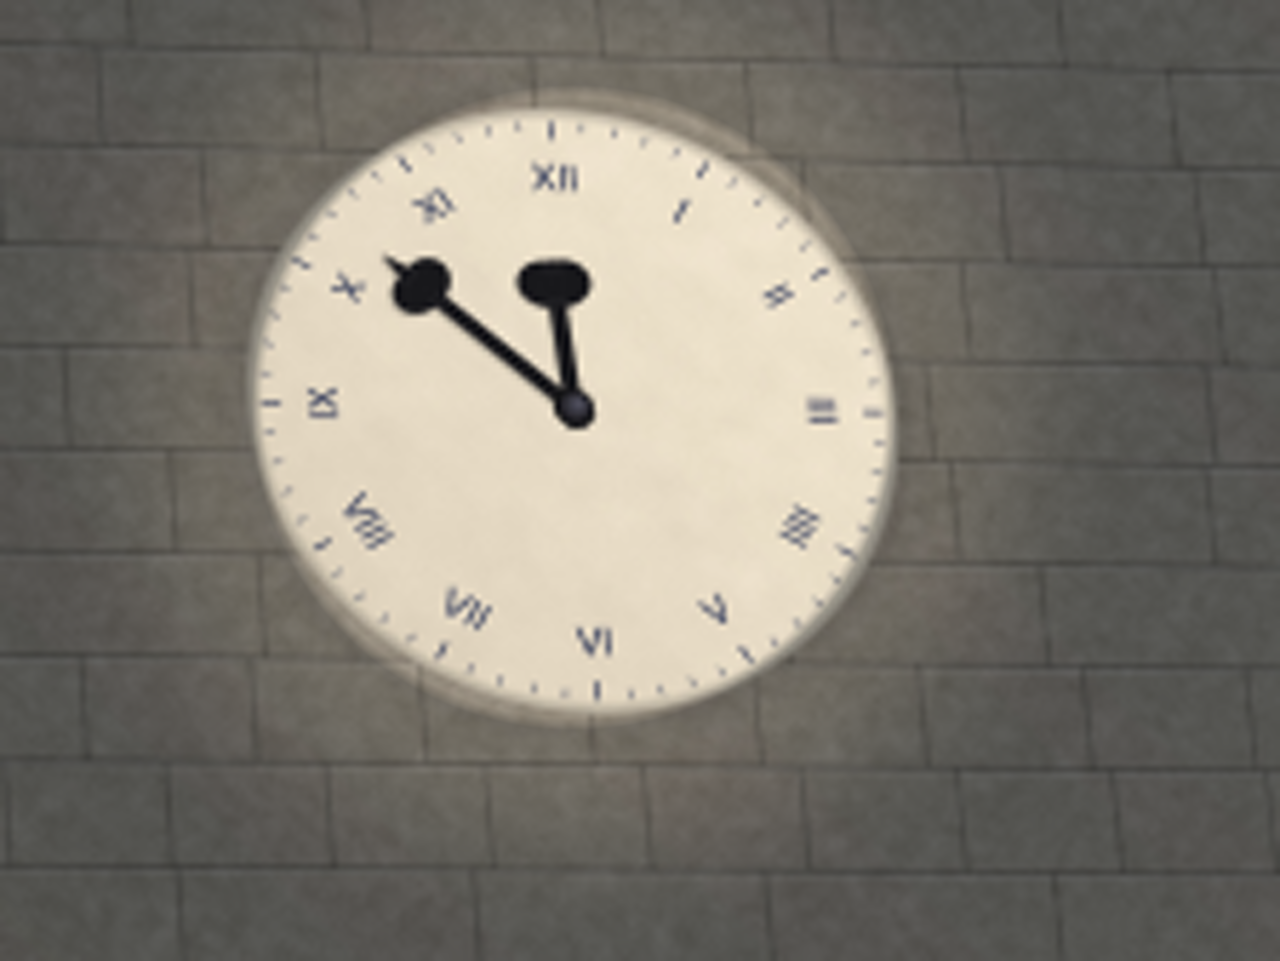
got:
h=11 m=52
